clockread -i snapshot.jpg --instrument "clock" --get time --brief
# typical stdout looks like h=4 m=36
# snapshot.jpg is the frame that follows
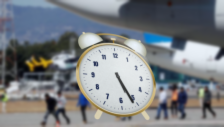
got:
h=5 m=26
